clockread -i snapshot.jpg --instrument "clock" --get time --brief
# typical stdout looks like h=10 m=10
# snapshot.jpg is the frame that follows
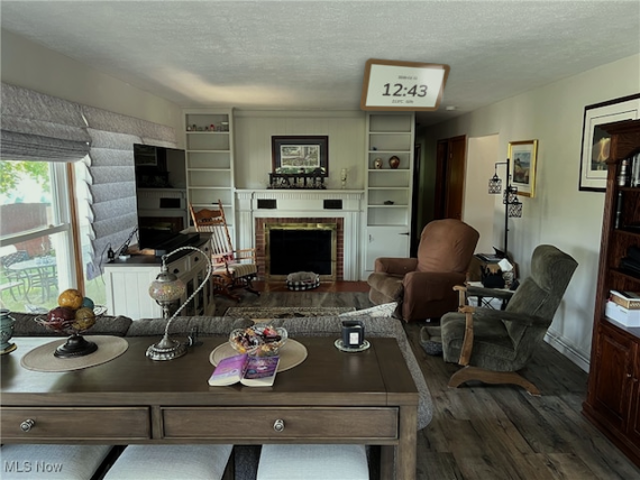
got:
h=12 m=43
